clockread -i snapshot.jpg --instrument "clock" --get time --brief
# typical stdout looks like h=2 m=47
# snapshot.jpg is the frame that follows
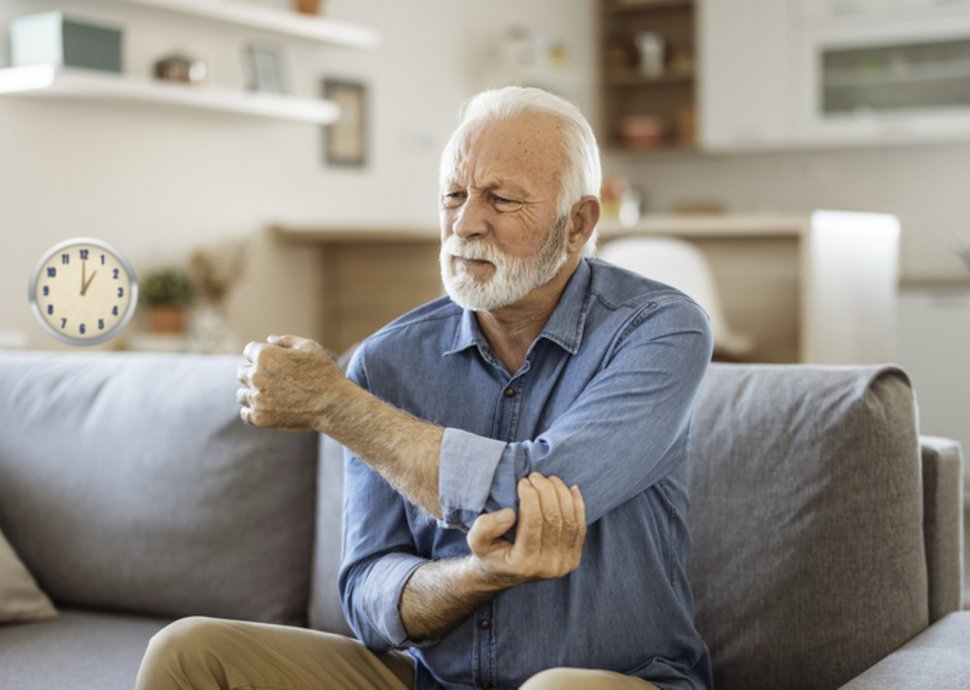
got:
h=1 m=0
